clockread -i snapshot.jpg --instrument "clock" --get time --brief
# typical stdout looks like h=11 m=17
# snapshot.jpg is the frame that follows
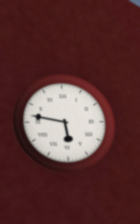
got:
h=5 m=47
